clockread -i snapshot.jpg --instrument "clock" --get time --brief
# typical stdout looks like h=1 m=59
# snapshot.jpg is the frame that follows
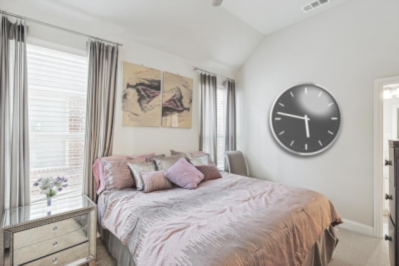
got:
h=5 m=47
